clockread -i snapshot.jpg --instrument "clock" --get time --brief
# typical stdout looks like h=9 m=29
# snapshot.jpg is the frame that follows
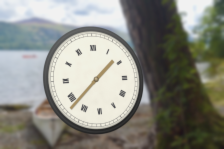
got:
h=1 m=38
